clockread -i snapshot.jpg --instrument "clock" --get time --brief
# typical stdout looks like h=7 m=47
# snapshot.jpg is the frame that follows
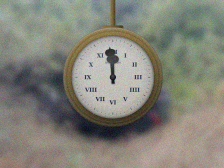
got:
h=11 m=59
